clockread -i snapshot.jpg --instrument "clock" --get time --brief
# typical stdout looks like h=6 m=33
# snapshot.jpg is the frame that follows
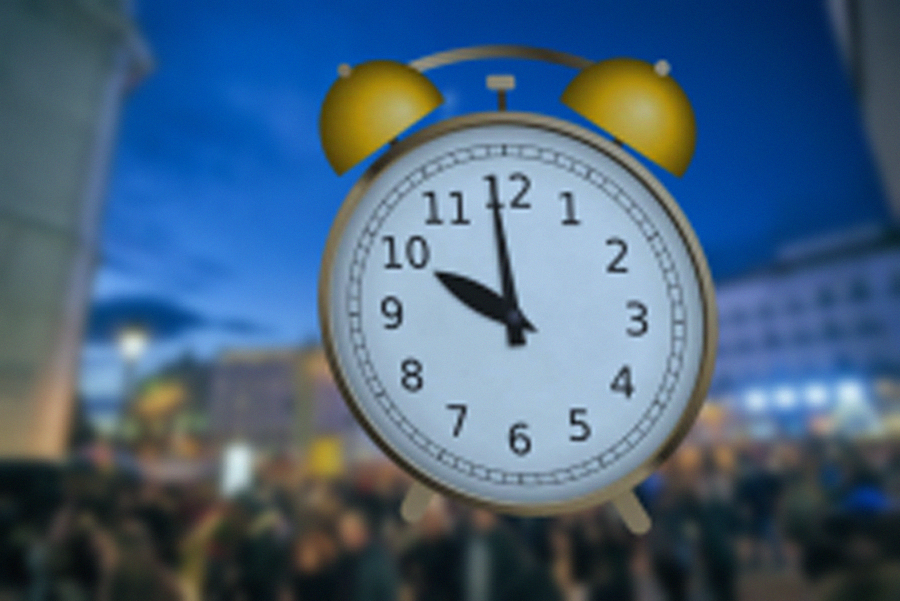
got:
h=9 m=59
